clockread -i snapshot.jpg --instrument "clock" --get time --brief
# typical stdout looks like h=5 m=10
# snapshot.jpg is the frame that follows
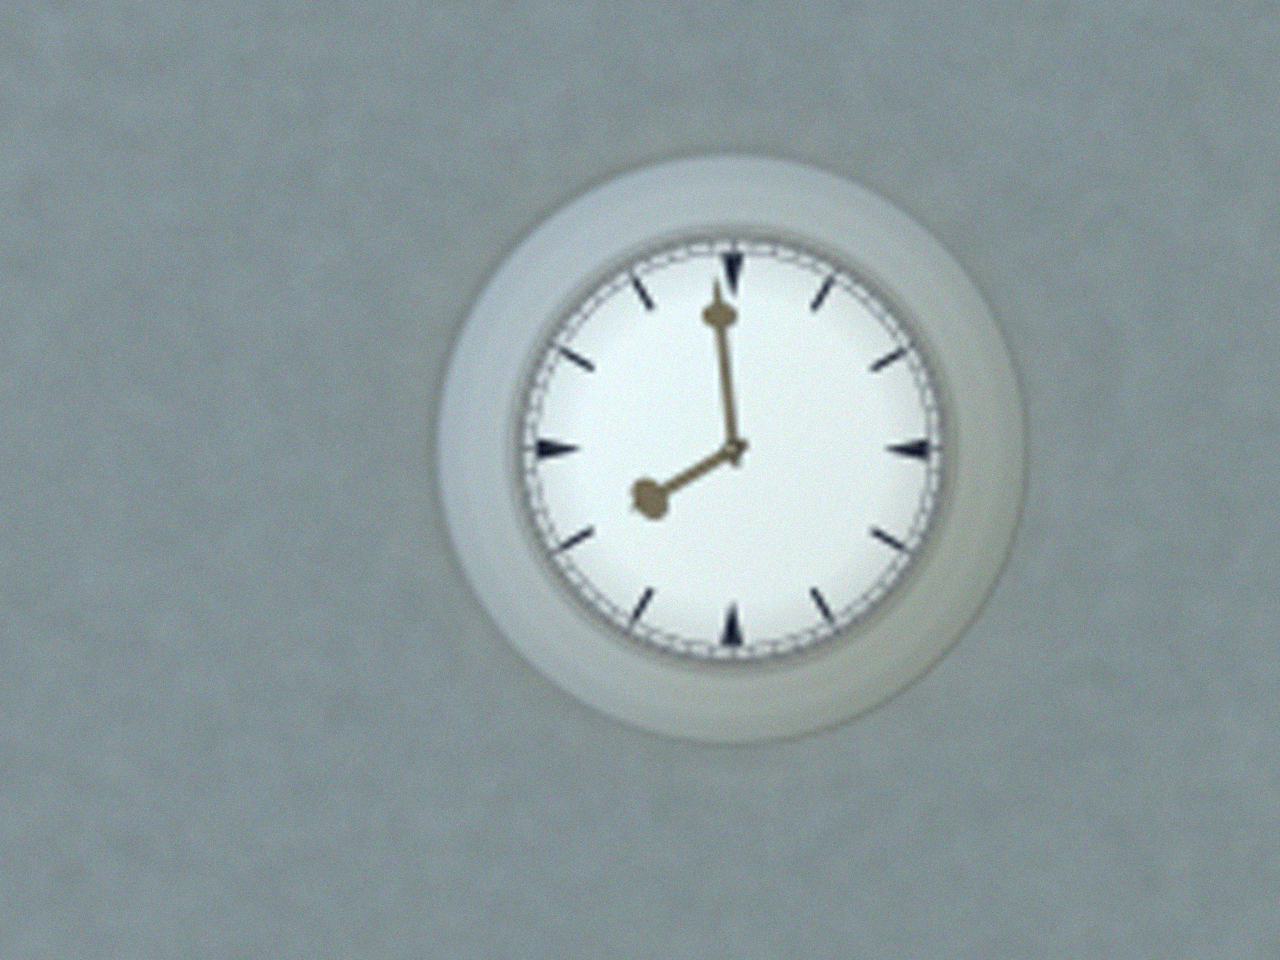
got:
h=7 m=59
